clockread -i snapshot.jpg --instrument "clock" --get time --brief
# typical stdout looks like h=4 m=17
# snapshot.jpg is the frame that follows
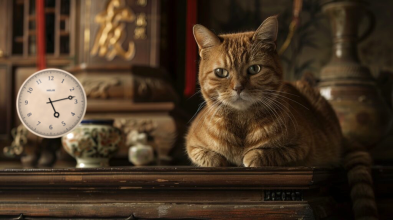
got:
h=5 m=13
